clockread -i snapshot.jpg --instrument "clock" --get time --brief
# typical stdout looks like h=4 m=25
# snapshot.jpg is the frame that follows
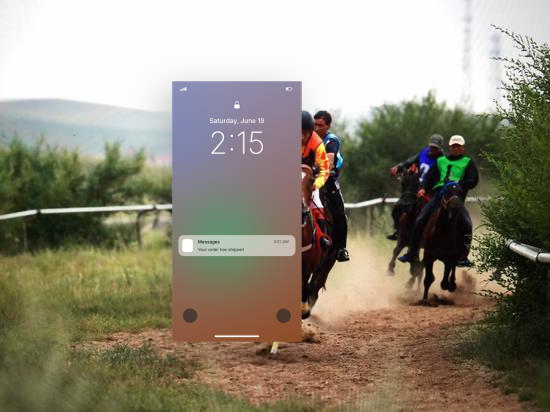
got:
h=2 m=15
